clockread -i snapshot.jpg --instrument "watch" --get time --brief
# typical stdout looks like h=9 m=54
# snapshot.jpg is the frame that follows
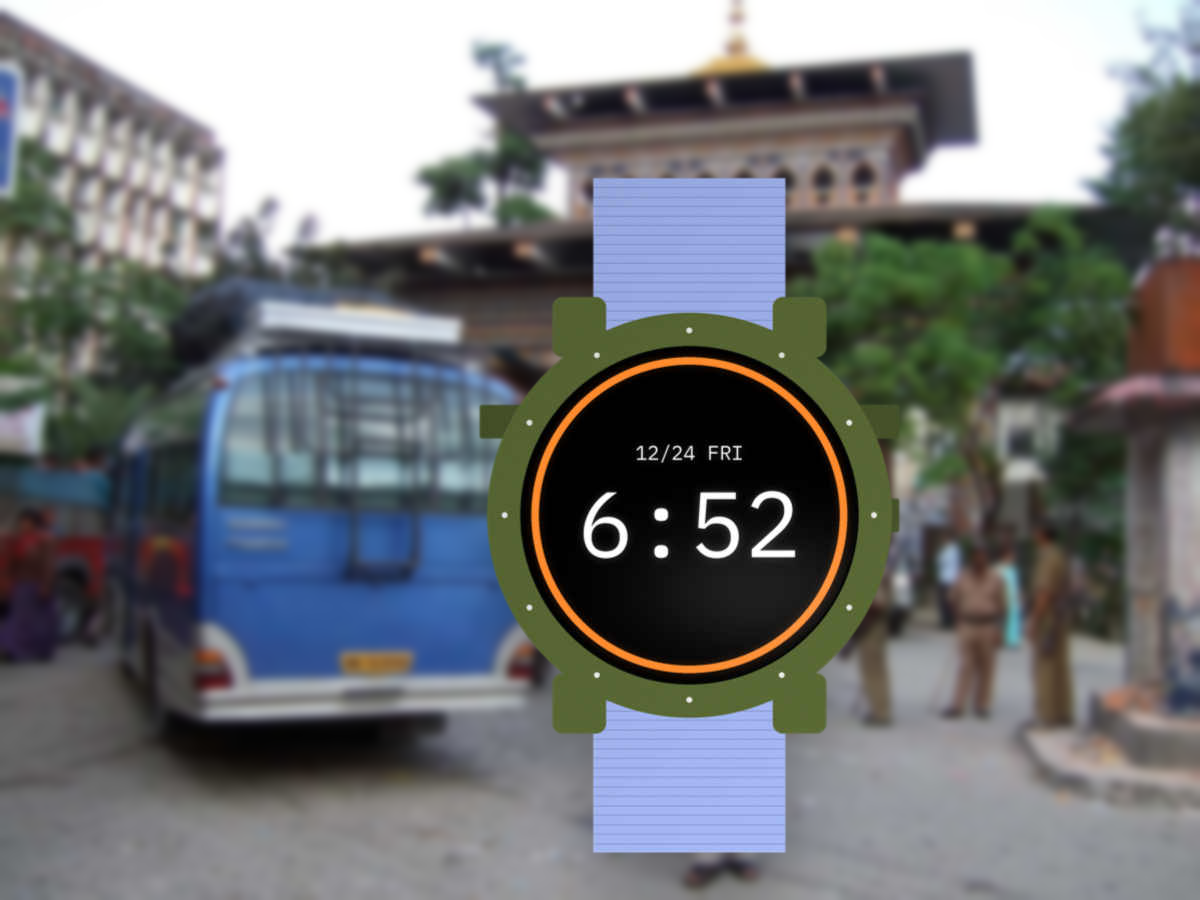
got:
h=6 m=52
